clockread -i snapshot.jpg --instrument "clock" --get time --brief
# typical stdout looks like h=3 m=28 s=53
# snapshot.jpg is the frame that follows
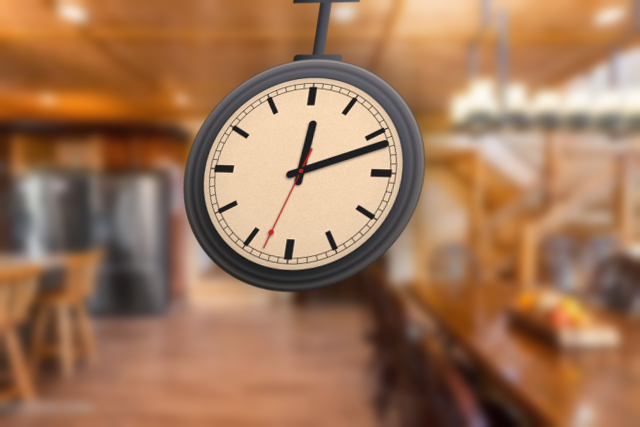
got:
h=12 m=11 s=33
